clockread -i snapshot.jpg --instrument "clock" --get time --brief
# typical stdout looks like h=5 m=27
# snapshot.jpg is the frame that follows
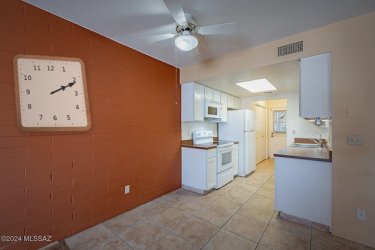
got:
h=2 m=11
